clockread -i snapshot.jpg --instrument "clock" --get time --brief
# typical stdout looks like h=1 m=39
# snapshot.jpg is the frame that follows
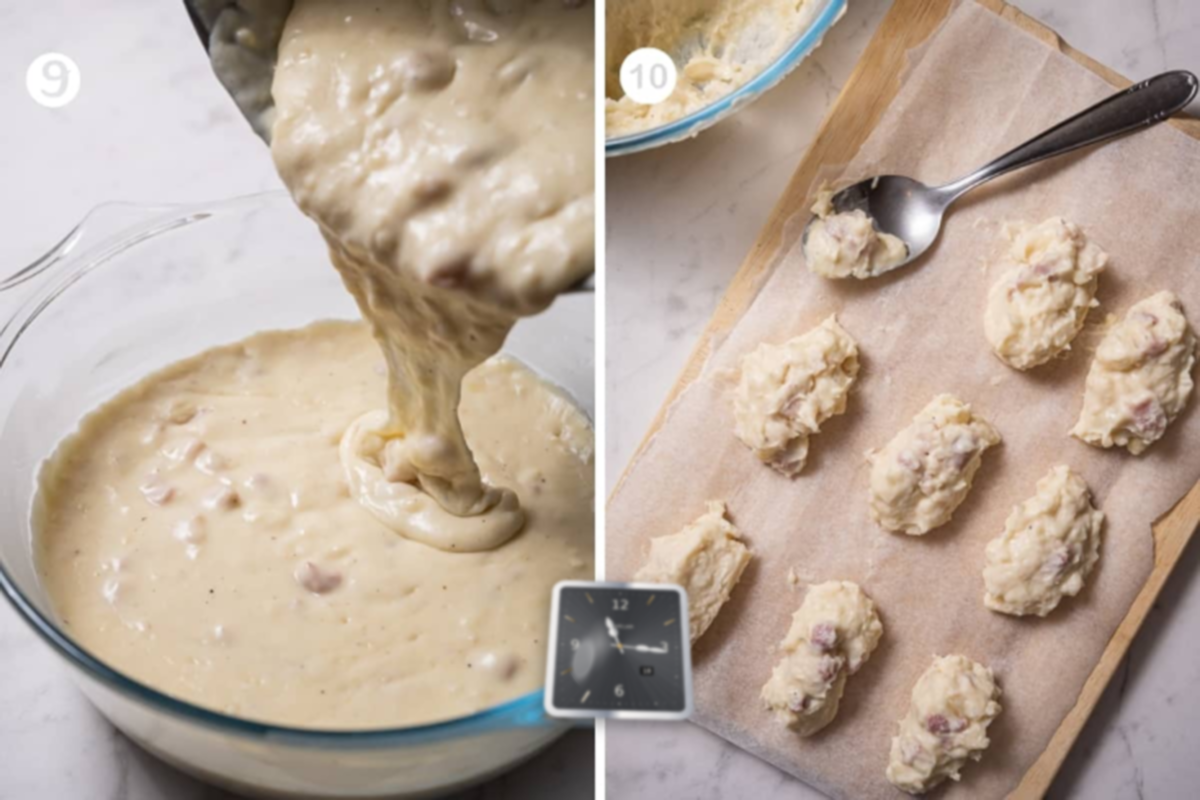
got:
h=11 m=16
